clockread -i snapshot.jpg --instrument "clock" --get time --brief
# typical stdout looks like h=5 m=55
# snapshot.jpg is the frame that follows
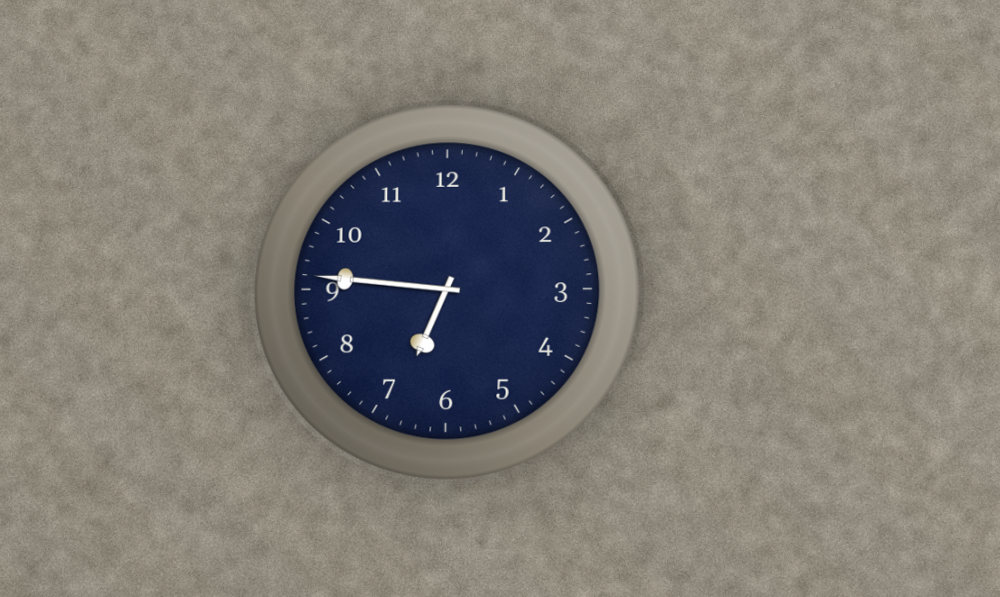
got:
h=6 m=46
